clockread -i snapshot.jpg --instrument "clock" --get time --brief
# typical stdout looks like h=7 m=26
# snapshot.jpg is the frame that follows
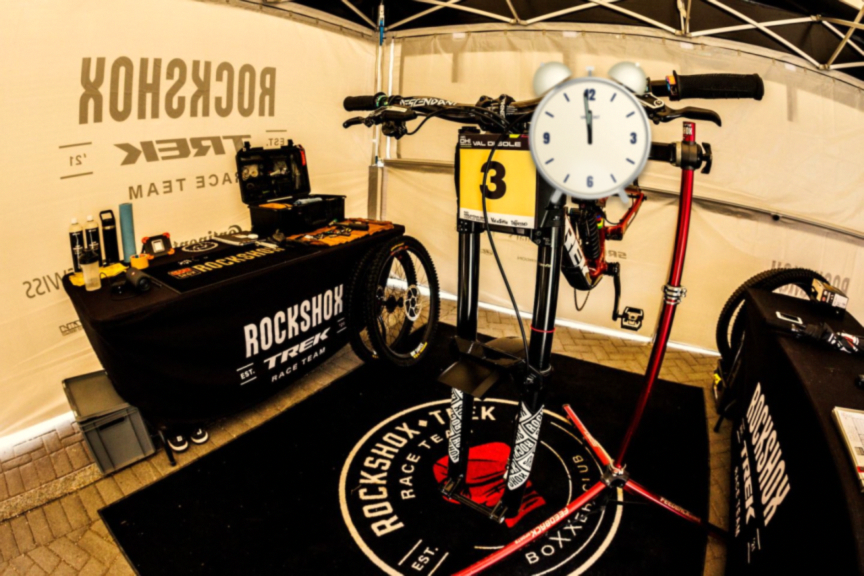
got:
h=11 m=59
